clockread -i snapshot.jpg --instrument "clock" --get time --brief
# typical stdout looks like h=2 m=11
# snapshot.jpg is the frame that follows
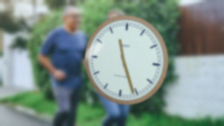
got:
h=11 m=26
